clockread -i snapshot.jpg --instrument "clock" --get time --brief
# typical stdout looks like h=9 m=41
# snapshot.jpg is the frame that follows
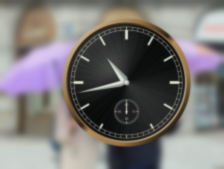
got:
h=10 m=43
